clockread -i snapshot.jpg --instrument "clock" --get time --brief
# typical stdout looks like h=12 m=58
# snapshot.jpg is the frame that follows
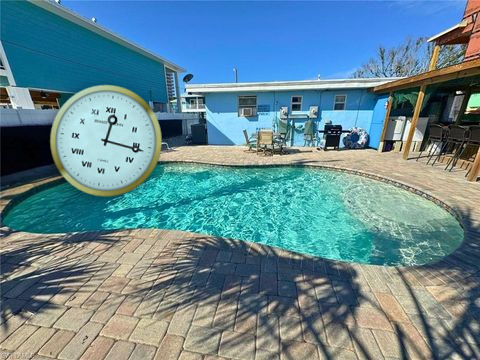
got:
h=12 m=16
